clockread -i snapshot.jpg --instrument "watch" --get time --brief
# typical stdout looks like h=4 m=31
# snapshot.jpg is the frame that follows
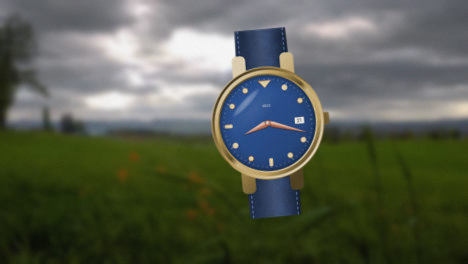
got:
h=8 m=18
